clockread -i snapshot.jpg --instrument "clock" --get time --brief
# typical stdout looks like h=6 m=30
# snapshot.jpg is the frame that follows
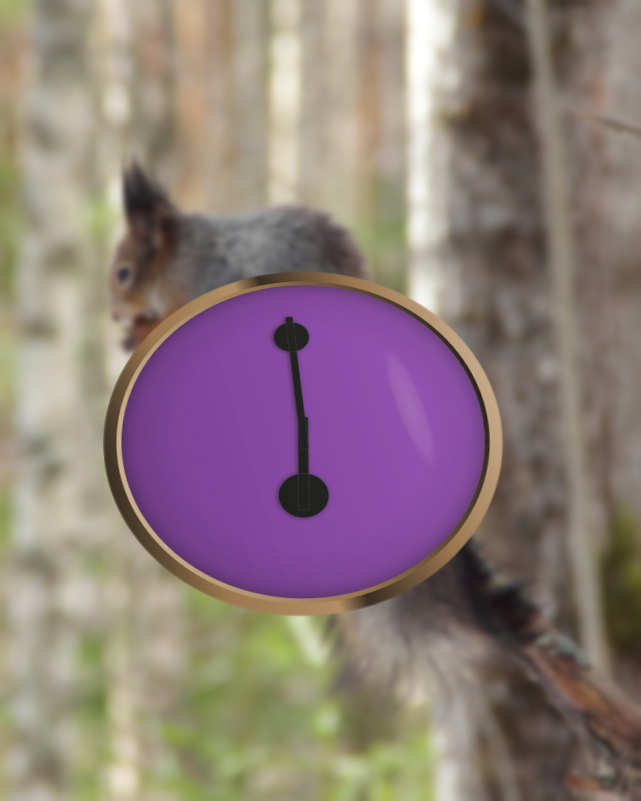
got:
h=5 m=59
